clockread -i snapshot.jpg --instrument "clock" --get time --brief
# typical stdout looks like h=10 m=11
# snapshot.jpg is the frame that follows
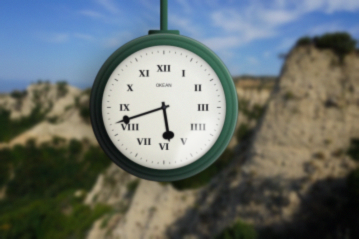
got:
h=5 m=42
